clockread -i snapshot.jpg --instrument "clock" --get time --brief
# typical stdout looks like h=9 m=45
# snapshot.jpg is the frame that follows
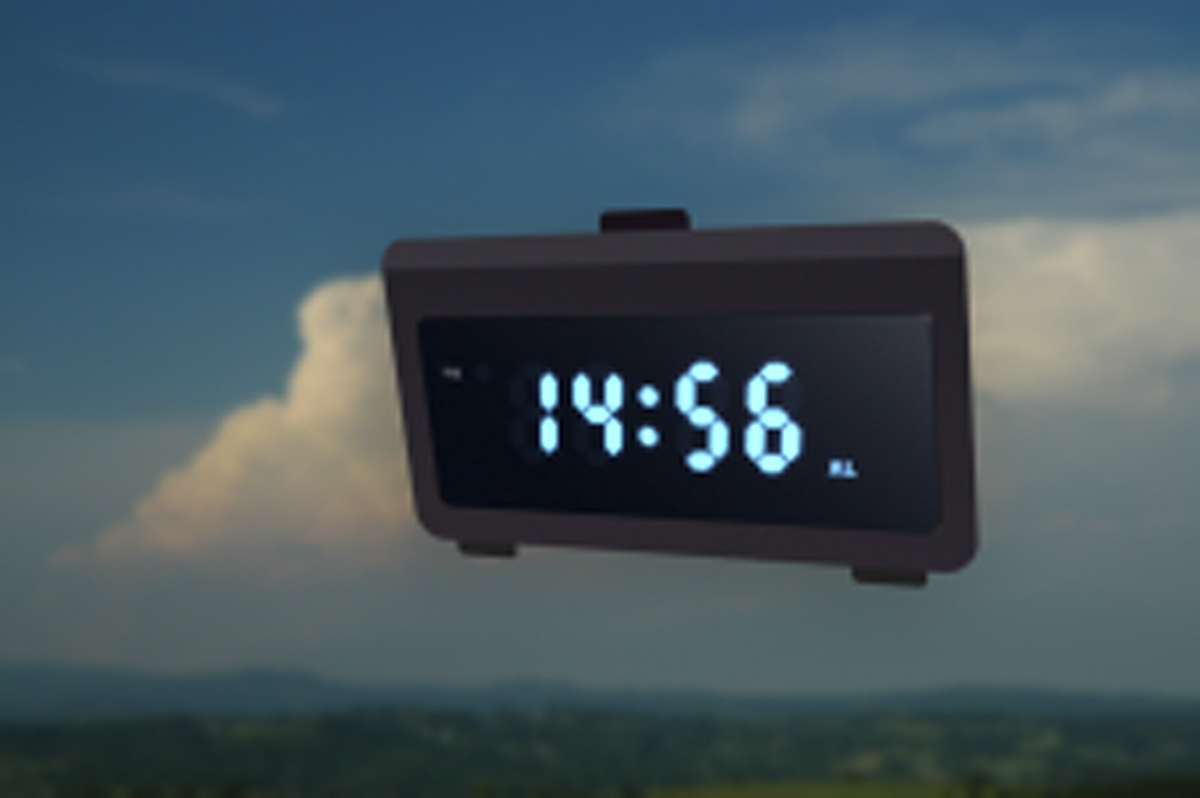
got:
h=14 m=56
